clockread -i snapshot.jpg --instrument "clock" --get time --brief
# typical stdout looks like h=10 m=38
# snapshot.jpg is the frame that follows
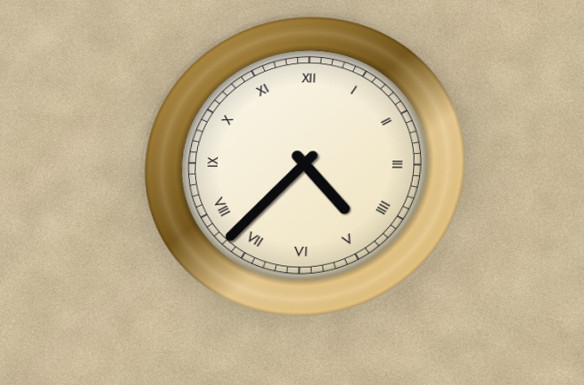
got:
h=4 m=37
